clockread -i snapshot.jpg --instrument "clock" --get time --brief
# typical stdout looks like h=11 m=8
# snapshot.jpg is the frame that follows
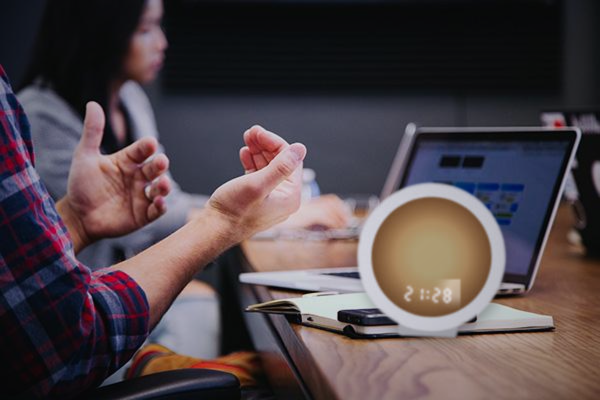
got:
h=21 m=28
